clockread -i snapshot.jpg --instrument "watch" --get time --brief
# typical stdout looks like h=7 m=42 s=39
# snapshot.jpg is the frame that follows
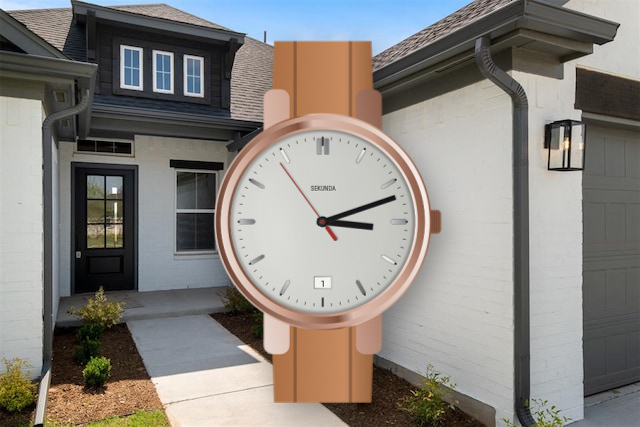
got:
h=3 m=11 s=54
